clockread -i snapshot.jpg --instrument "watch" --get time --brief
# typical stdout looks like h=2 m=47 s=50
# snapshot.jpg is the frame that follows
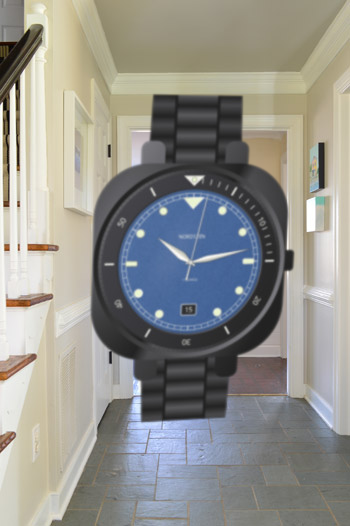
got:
h=10 m=13 s=2
